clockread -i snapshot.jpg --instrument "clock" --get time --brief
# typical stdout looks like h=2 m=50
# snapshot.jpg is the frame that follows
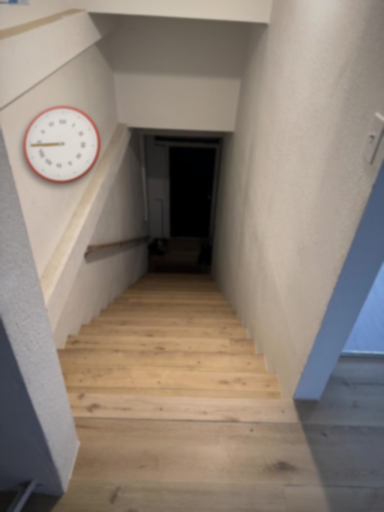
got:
h=8 m=44
